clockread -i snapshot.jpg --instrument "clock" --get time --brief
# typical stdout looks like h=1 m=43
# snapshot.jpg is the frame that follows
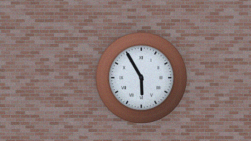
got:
h=5 m=55
